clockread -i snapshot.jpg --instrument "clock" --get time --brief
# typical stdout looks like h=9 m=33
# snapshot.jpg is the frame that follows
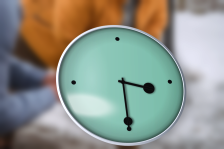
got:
h=3 m=30
